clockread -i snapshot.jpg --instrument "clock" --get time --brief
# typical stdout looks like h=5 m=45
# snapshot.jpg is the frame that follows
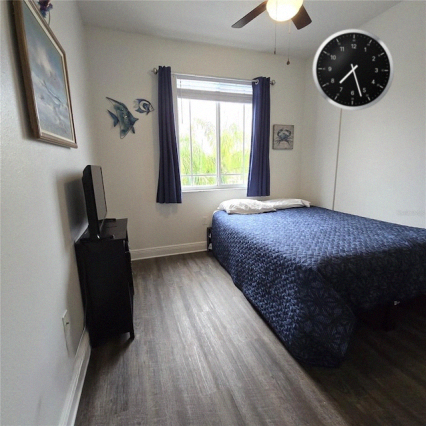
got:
h=7 m=27
